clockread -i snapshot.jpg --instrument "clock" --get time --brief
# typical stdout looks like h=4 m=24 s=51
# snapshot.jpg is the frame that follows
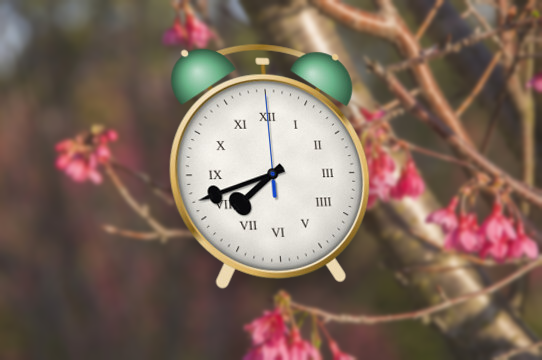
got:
h=7 m=42 s=0
